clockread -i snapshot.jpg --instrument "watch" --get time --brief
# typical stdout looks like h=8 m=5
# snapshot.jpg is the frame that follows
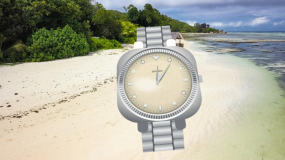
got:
h=12 m=6
